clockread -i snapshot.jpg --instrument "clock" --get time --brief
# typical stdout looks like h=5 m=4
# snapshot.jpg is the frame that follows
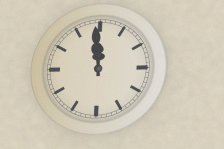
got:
h=11 m=59
